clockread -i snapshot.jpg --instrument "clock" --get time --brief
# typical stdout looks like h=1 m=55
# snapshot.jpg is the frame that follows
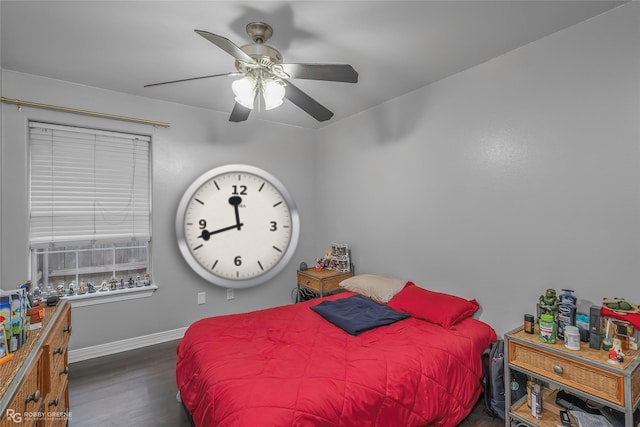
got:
h=11 m=42
